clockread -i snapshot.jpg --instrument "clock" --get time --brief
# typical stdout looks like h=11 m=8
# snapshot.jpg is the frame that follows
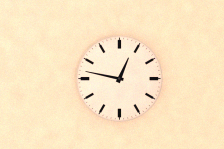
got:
h=12 m=47
